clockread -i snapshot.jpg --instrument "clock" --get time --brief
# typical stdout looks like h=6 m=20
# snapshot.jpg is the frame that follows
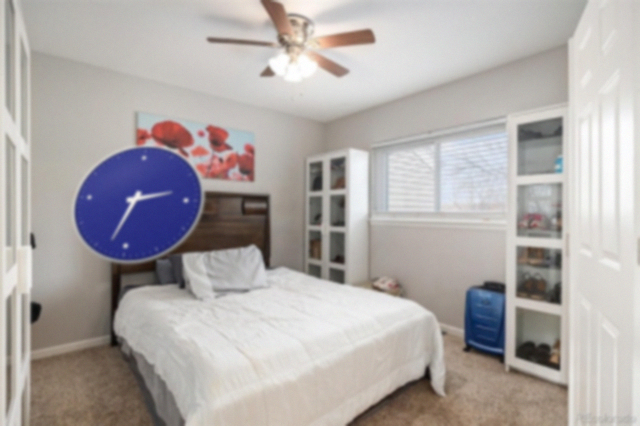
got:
h=2 m=33
